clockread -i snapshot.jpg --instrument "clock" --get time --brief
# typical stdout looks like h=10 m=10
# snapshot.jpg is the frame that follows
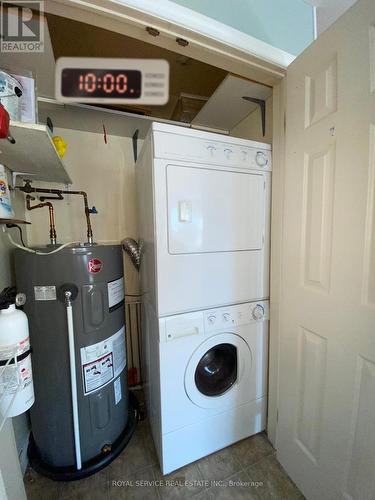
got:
h=10 m=0
